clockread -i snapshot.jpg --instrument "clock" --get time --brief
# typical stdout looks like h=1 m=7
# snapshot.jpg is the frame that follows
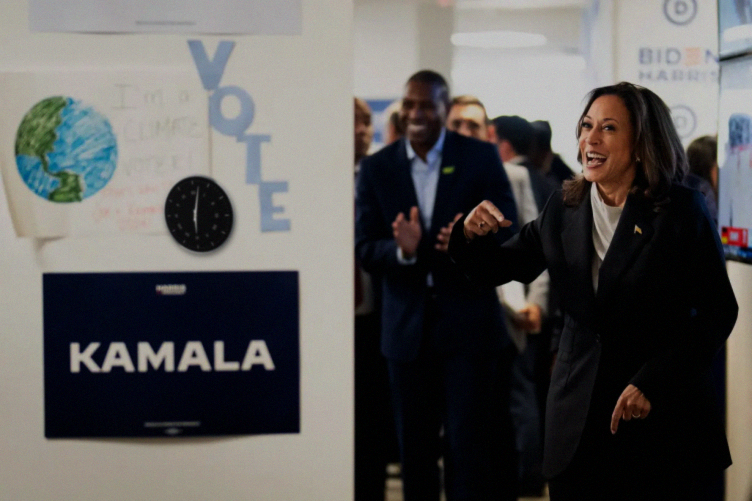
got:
h=6 m=2
